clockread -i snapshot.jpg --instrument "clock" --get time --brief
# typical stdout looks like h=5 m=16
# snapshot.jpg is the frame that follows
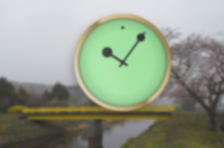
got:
h=10 m=6
